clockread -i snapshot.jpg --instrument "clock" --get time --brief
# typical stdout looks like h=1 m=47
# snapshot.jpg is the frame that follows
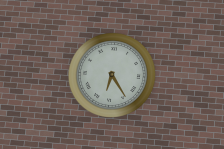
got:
h=6 m=24
